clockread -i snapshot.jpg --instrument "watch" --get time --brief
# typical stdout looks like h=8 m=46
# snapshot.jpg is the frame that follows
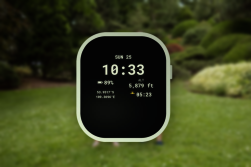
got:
h=10 m=33
